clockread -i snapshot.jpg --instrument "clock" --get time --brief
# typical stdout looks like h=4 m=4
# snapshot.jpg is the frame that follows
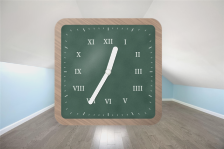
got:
h=12 m=35
